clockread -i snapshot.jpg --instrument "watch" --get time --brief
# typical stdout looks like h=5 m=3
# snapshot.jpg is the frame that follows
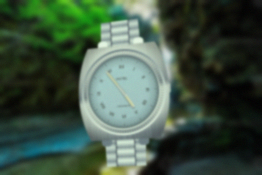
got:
h=4 m=54
